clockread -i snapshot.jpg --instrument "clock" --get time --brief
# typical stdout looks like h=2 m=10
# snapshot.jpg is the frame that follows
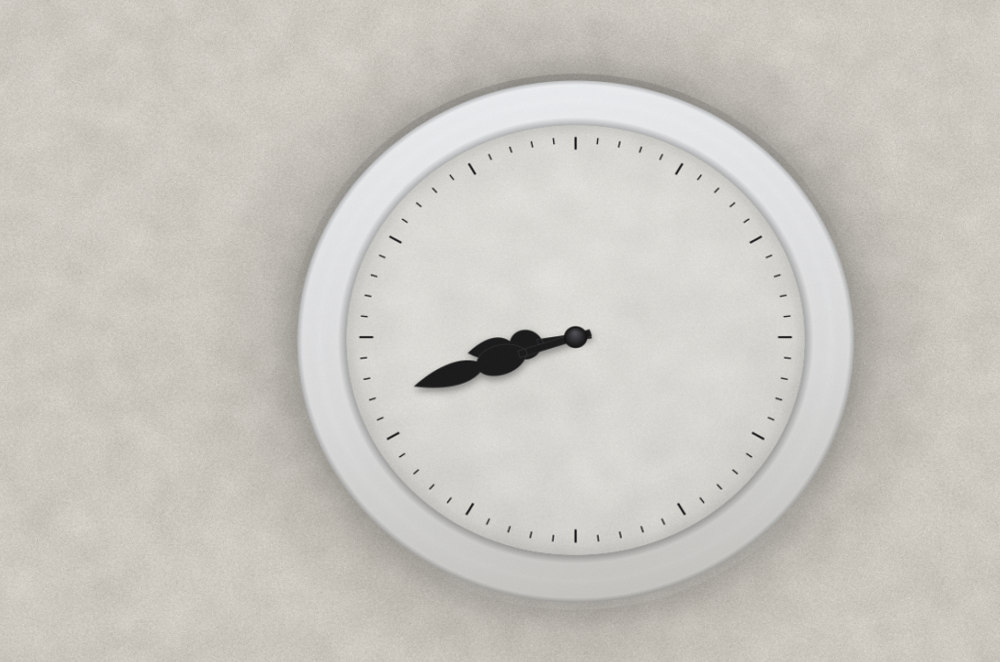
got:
h=8 m=42
